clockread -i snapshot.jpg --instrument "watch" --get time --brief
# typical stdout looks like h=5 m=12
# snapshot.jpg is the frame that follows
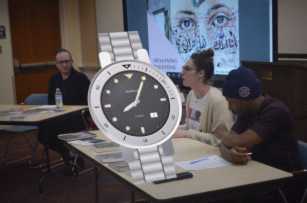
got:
h=8 m=5
